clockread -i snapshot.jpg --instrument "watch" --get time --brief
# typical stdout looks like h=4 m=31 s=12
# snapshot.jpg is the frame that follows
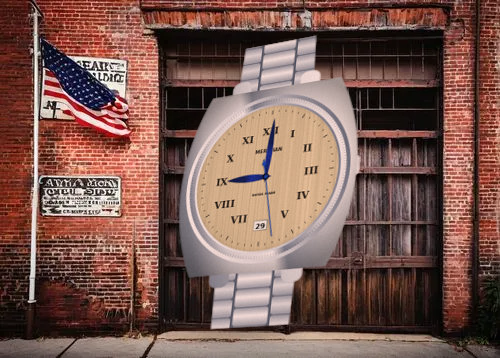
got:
h=9 m=0 s=28
